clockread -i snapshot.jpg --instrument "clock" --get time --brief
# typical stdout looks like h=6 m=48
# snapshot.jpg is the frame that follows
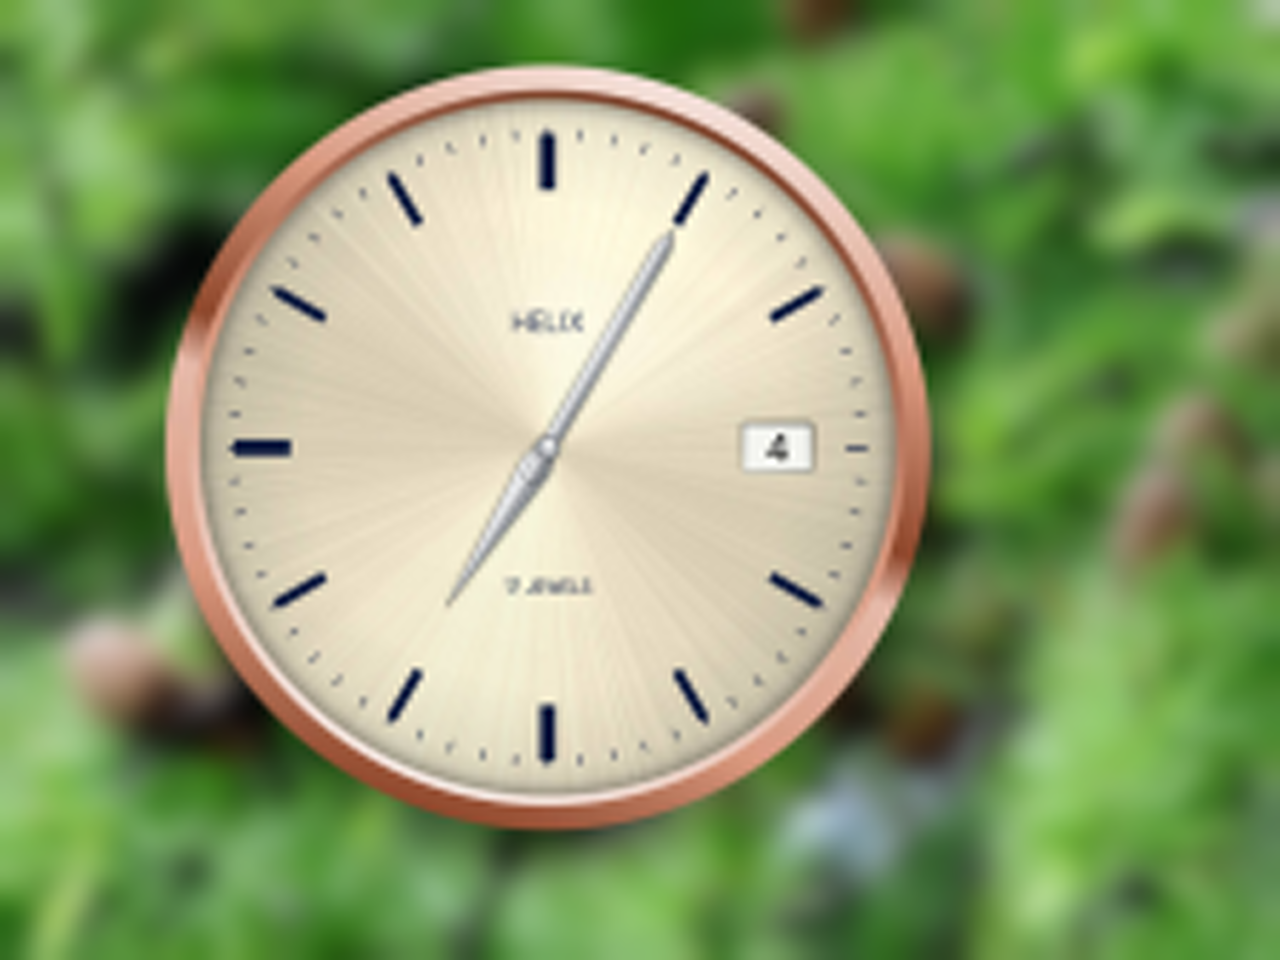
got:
h=7 m=5
